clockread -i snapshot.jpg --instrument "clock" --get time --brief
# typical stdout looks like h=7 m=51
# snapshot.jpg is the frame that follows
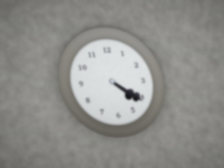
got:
h=4 m=21
